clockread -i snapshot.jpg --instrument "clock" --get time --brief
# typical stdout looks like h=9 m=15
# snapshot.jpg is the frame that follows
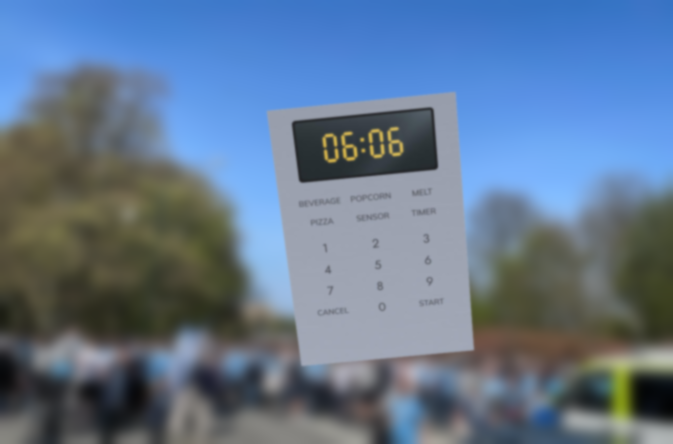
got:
h=6 m=6
